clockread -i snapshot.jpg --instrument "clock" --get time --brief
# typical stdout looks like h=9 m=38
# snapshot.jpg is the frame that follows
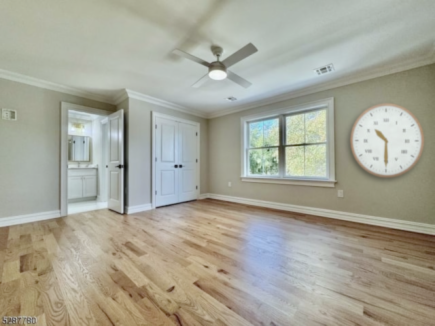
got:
h=10 m=30
